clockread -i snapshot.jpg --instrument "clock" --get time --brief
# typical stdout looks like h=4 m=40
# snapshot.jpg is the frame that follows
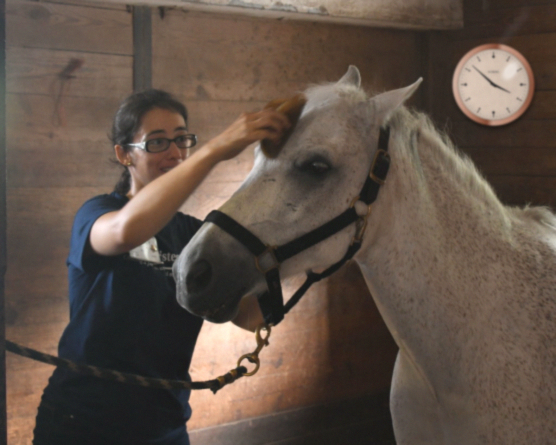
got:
h=3 m=52
